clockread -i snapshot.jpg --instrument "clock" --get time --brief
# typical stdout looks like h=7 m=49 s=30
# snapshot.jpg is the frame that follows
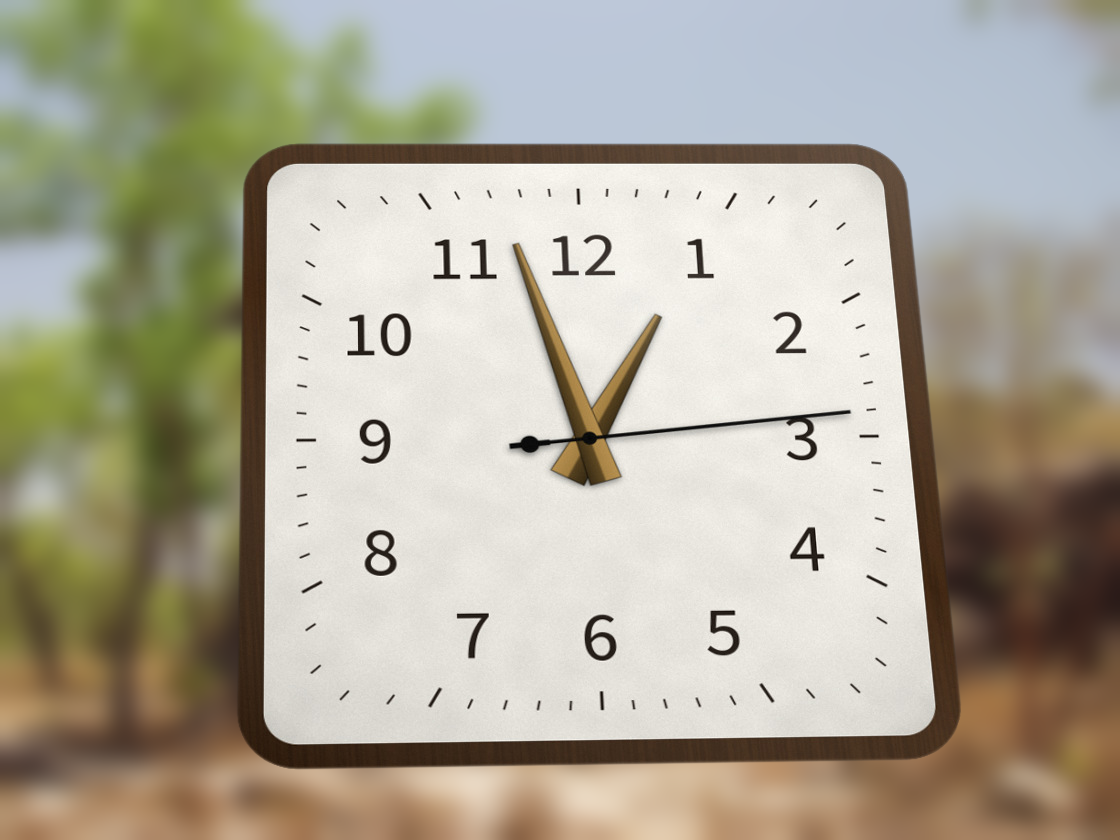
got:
h=12 m=57 s=14
